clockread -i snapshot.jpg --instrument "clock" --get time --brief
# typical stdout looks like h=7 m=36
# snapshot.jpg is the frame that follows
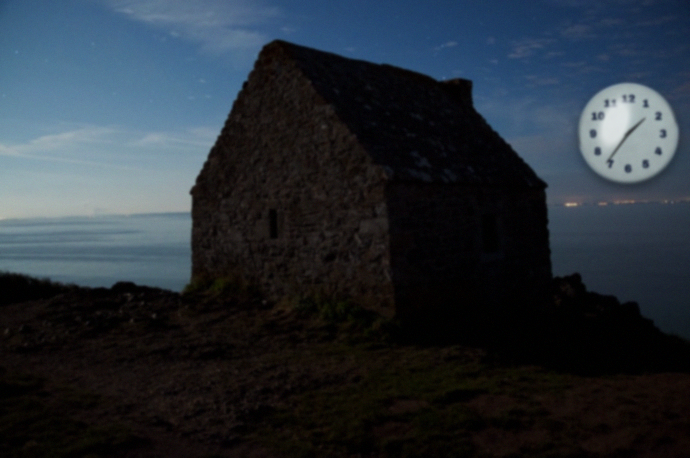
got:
h=1 m=36
